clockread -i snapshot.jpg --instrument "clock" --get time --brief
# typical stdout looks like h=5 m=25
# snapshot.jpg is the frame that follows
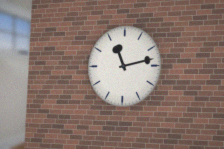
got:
h=11 m=13
